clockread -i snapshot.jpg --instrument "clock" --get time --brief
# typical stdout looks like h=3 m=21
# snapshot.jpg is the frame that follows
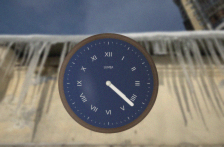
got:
h=4 m=22
